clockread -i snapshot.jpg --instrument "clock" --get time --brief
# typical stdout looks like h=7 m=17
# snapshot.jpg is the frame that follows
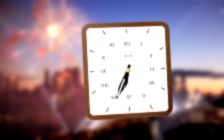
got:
h=6 m=34
